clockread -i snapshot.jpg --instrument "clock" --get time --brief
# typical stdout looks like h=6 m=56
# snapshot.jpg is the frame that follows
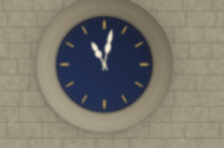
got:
h=11 m=2
